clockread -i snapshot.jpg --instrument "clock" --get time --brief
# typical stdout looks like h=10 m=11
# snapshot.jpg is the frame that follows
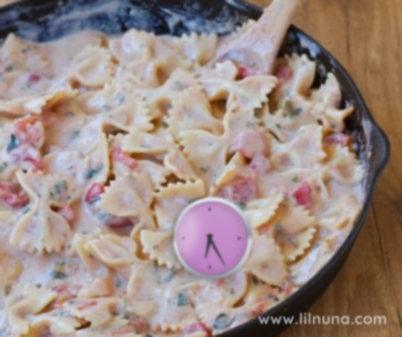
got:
h=6 m=25
